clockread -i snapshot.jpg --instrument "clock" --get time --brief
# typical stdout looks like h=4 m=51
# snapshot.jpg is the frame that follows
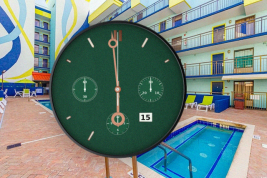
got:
h=5 m=59
